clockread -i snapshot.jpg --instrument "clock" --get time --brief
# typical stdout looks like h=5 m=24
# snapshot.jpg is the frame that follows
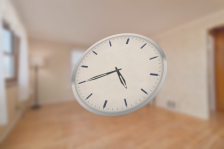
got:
h=4 m=40
